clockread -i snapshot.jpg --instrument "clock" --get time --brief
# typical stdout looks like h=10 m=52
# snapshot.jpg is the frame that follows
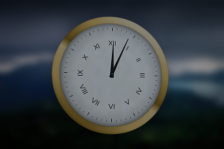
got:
h=12 m=4
